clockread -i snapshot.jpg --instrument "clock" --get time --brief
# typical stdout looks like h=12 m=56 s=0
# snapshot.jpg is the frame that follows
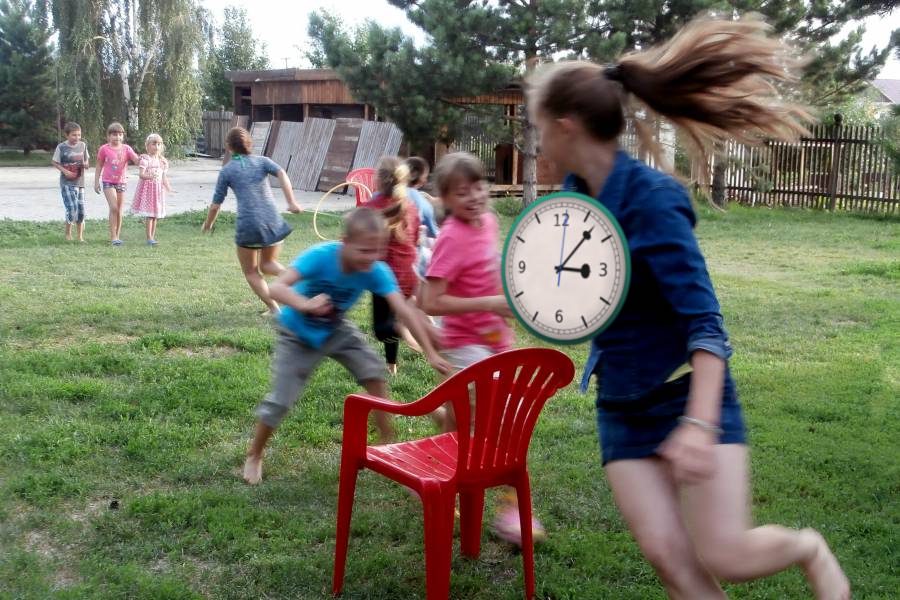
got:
h=3 m=7 s=1
